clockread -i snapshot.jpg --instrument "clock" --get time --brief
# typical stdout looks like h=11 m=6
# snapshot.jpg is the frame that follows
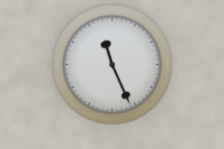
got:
h=11 m=26
